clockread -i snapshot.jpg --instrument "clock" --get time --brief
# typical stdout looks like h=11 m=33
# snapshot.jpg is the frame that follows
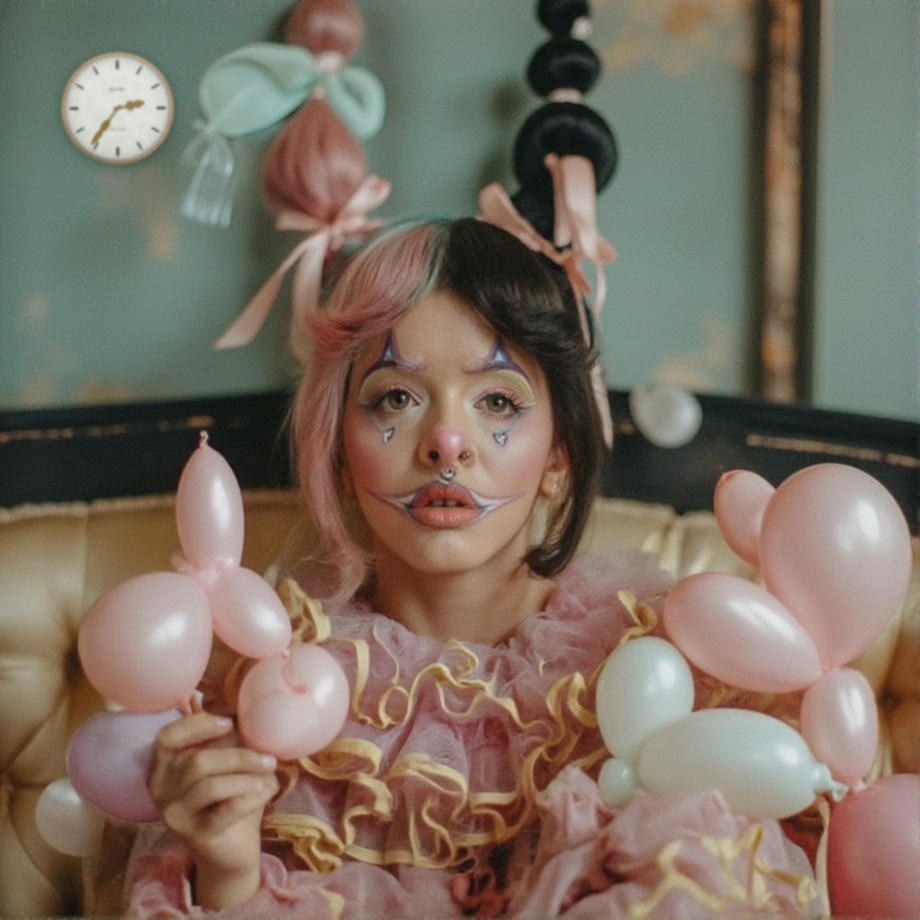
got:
h=2 m=36
